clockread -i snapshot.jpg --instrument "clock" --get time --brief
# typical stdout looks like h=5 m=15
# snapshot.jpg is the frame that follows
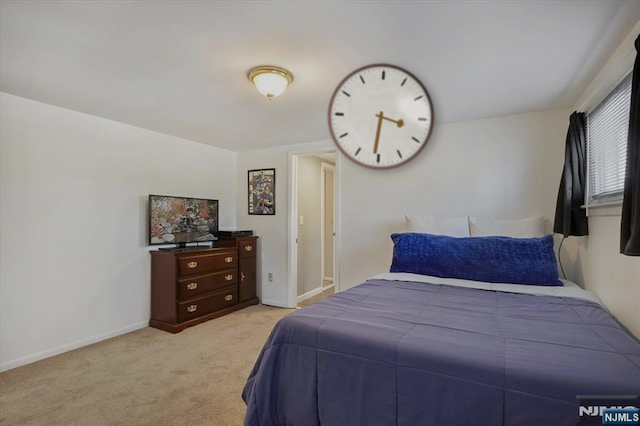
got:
h=3 m=31
